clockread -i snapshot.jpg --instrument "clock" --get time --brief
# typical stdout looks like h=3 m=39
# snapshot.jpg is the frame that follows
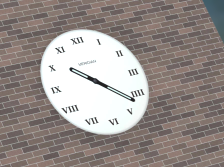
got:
h=10 m=22
